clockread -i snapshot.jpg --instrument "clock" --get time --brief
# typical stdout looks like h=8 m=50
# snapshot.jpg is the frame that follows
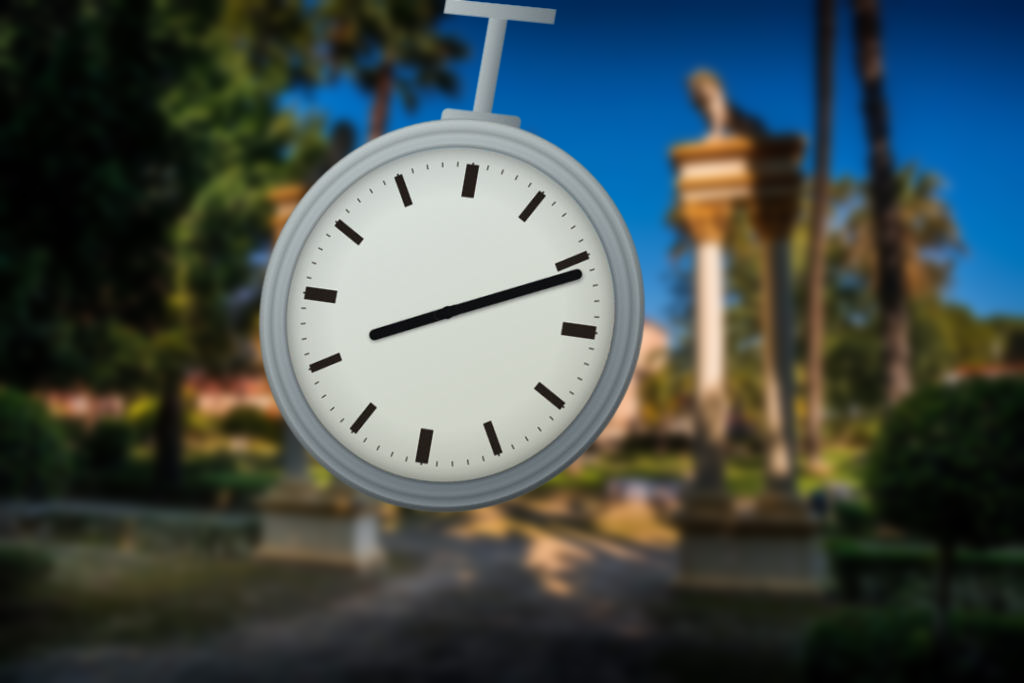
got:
h=8 m=11
